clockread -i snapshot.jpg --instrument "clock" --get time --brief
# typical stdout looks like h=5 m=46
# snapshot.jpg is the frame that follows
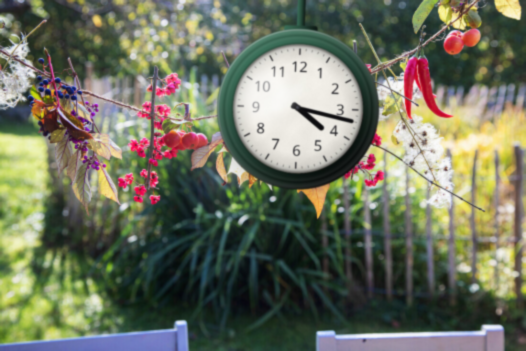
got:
h=4 m=17
